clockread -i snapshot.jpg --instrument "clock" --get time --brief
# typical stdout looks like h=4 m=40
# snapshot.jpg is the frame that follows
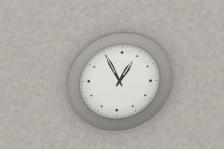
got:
h=12 m=55
